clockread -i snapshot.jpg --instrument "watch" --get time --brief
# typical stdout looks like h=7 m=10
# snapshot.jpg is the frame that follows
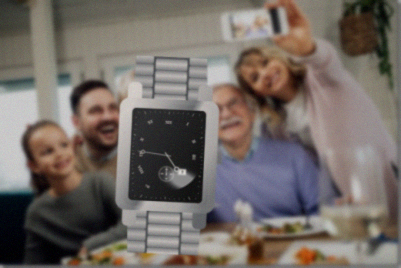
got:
h=4 m=46
